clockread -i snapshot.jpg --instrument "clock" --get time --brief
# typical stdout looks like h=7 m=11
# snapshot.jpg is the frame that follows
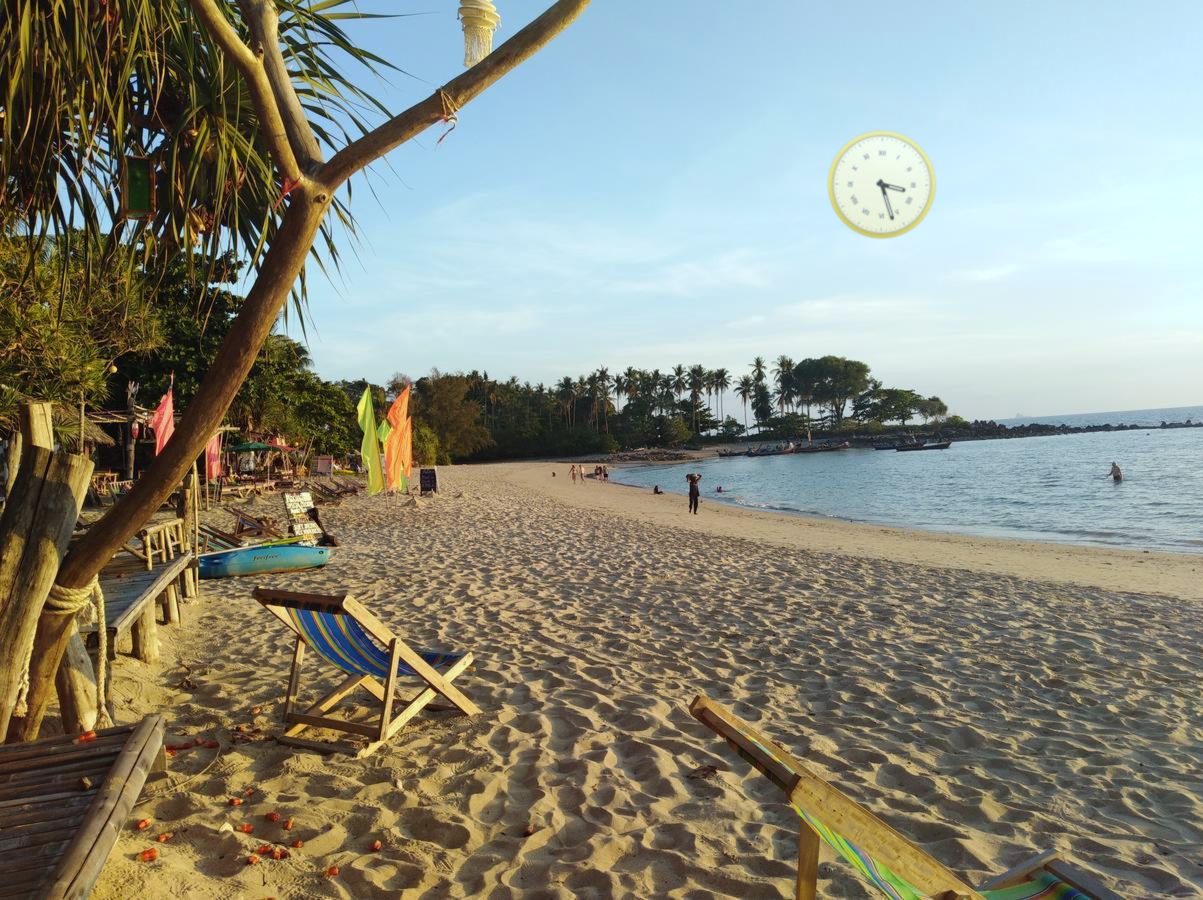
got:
h=3 m=27
